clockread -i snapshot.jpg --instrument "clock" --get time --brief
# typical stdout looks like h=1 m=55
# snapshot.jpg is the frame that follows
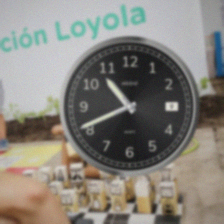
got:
h=10 m=41
